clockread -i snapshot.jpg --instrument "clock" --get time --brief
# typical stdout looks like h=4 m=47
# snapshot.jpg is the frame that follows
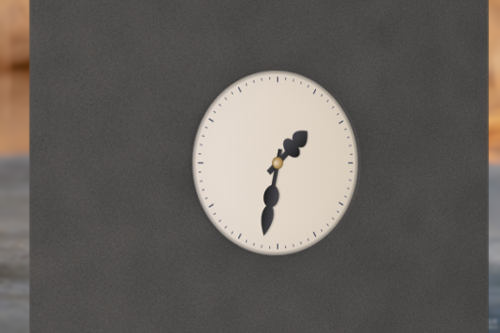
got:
h=1 m=32
